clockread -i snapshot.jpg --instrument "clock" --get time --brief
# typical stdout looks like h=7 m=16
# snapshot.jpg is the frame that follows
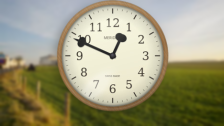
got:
h=12 m=49
